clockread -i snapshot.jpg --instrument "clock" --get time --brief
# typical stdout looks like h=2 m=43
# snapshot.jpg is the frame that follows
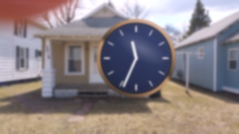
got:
h=11 m=34
